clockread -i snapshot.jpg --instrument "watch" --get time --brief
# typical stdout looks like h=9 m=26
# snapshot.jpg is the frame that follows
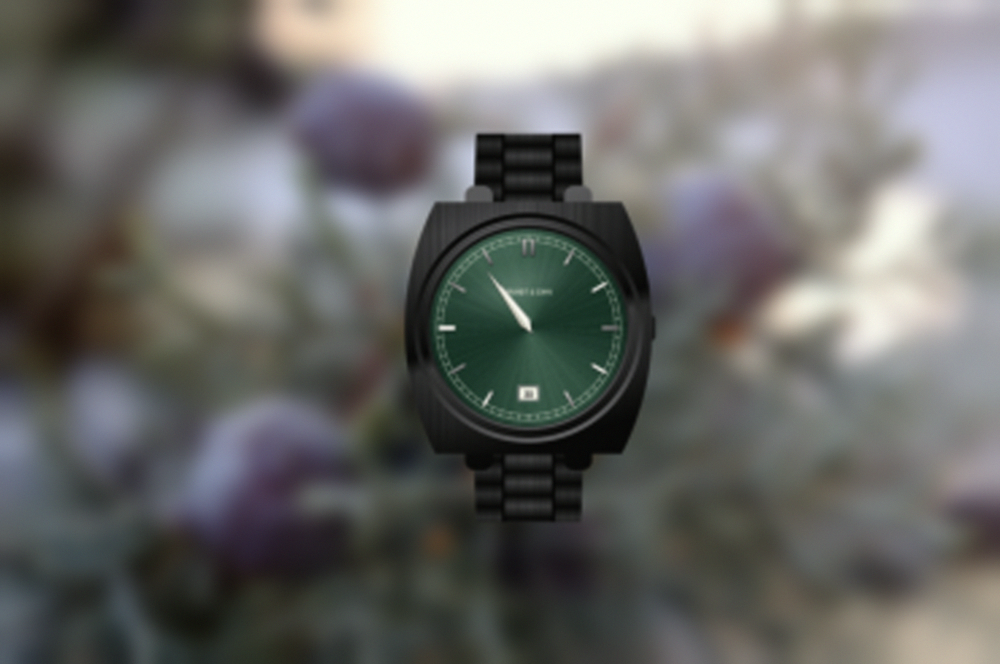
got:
h=10 m=54
